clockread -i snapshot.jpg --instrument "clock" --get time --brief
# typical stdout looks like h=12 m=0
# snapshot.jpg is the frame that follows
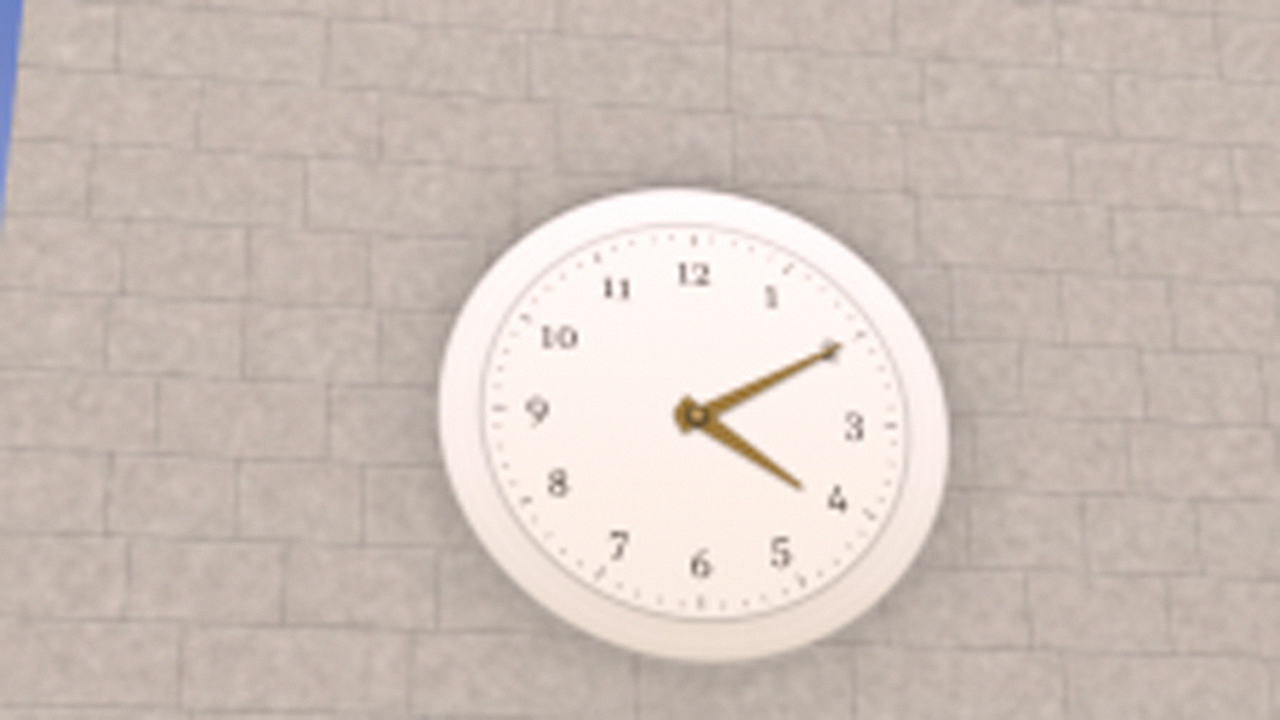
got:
h=4 m=10
